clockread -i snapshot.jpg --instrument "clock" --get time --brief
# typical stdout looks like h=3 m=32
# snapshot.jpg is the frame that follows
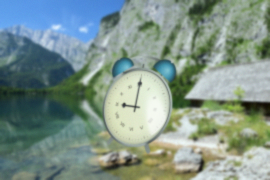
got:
h=9 m=0
